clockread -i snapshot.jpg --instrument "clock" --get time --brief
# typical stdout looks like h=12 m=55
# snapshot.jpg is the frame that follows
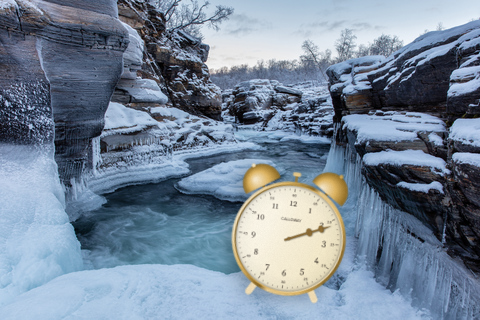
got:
h=2 m=11
